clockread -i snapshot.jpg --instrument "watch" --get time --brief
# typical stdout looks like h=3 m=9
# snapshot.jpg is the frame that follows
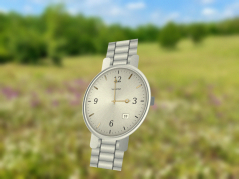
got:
h=2 m=59
